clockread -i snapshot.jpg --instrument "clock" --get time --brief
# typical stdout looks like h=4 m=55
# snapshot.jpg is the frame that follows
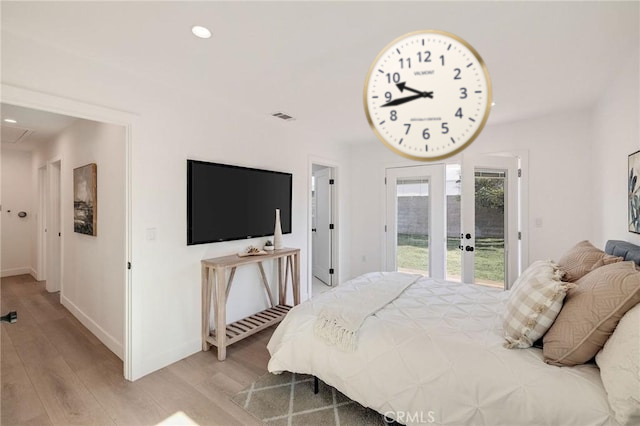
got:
h=9 m=43
